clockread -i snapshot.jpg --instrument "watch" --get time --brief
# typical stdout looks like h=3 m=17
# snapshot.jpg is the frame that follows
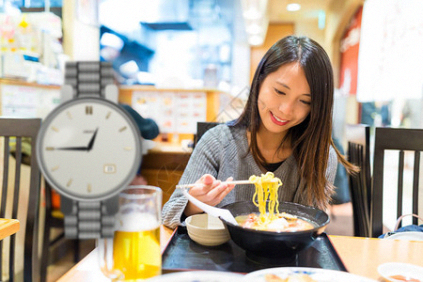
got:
h=12 m=45
